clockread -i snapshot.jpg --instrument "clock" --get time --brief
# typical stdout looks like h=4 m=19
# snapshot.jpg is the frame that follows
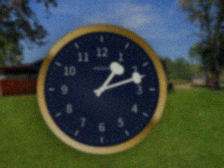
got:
h=1 m=12
